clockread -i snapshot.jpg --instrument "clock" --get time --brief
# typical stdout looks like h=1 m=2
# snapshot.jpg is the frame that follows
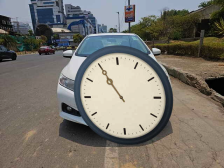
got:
h=10 m=55
